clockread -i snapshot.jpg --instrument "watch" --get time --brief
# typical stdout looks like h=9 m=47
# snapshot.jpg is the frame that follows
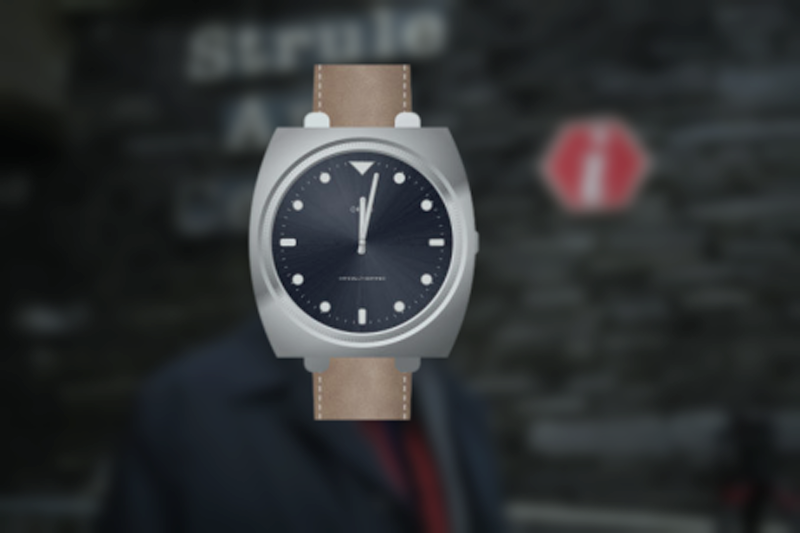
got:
h=12 m=2
